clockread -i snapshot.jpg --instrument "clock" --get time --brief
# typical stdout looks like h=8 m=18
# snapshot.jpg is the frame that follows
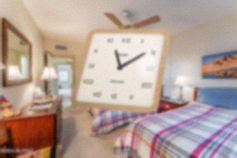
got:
h=11 m=9
